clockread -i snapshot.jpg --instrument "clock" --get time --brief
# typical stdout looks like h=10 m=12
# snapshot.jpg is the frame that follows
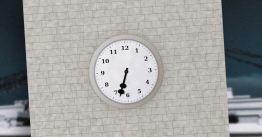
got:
h=6 m=33
